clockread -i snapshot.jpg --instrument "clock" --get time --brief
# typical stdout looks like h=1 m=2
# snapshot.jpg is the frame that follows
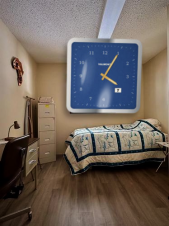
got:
h=4 m=5
